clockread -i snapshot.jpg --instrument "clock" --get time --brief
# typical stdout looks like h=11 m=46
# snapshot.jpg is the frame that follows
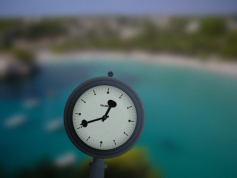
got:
h=12 m=41
